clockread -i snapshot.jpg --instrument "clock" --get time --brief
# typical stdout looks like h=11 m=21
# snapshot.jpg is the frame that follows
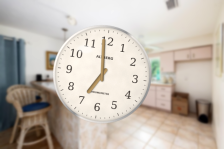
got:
h=6 m=59
